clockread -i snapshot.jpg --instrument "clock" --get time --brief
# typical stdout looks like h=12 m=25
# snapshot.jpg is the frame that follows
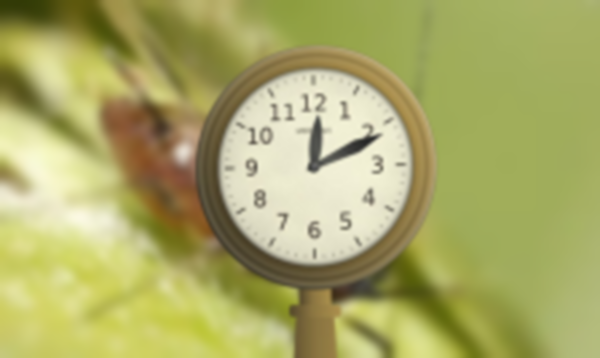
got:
h=12 m=11
